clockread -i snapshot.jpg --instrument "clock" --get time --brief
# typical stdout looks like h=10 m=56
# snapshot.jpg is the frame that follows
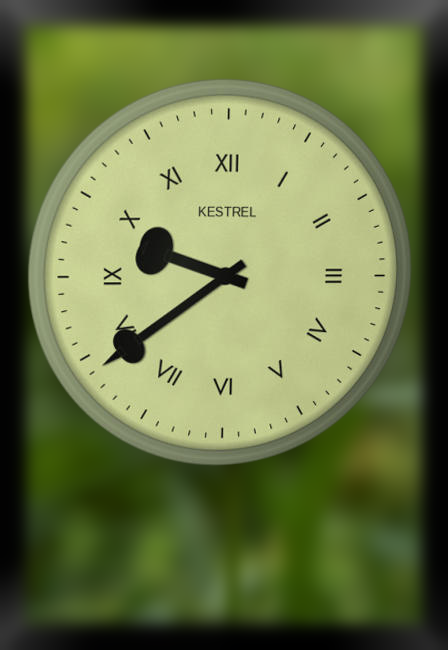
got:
h=9 m=39
